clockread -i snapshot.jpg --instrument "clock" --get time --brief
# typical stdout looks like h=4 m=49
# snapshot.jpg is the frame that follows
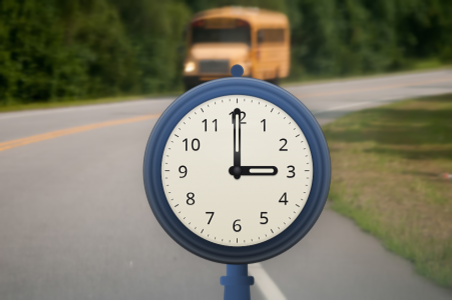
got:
h=3 m=0
